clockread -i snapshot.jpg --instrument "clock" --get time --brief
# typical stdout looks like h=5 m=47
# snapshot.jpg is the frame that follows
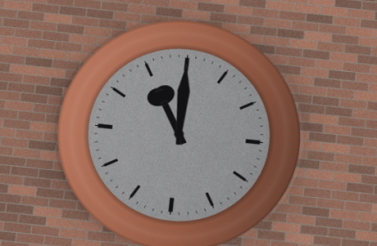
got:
h=11 m=0
